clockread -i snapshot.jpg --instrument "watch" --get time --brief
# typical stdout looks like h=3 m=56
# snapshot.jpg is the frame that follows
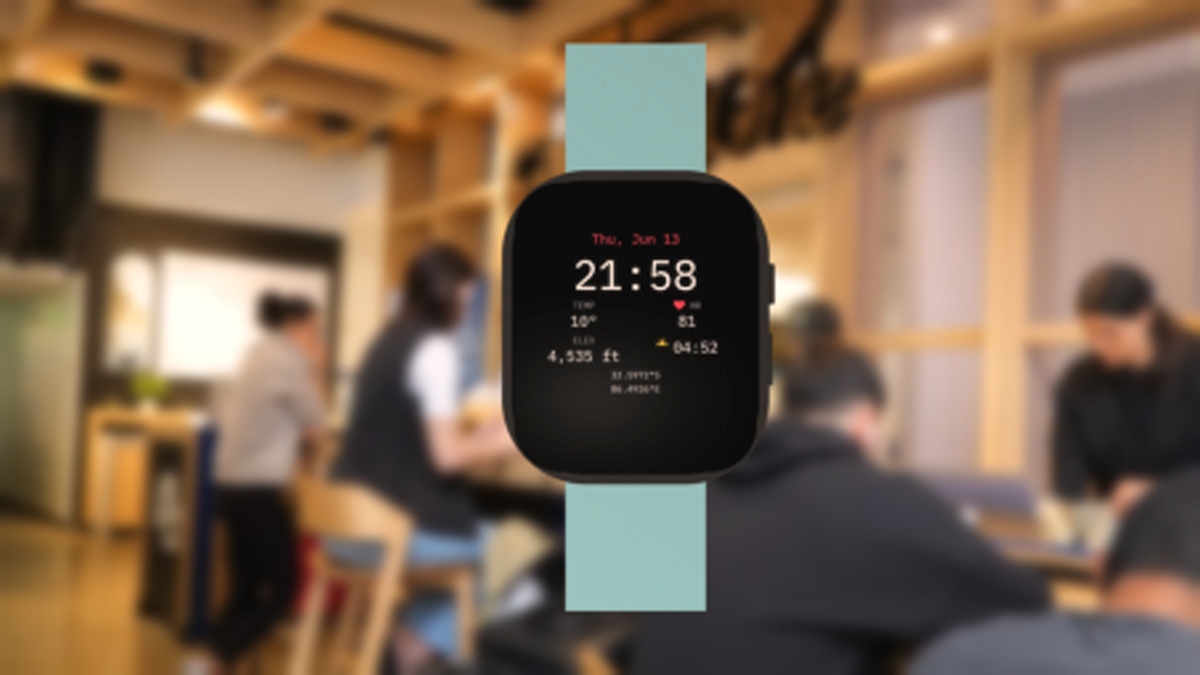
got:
h=21 m=58
